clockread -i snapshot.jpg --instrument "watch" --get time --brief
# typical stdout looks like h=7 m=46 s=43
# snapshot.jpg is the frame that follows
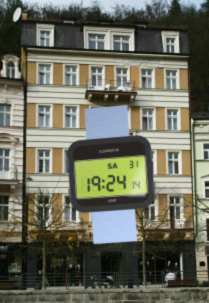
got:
h=19 m=24 s=14
